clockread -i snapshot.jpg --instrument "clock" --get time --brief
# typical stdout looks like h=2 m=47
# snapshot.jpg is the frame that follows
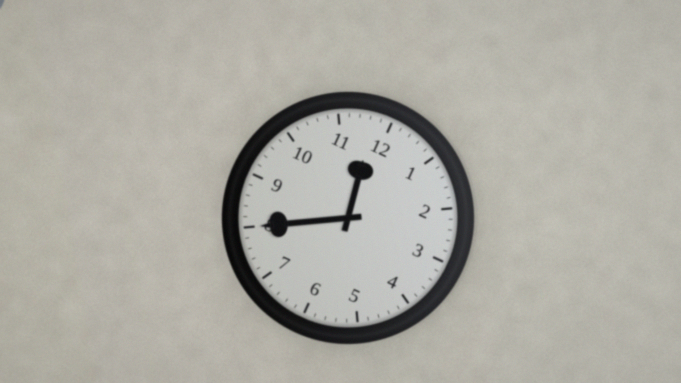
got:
h=11 m=40
